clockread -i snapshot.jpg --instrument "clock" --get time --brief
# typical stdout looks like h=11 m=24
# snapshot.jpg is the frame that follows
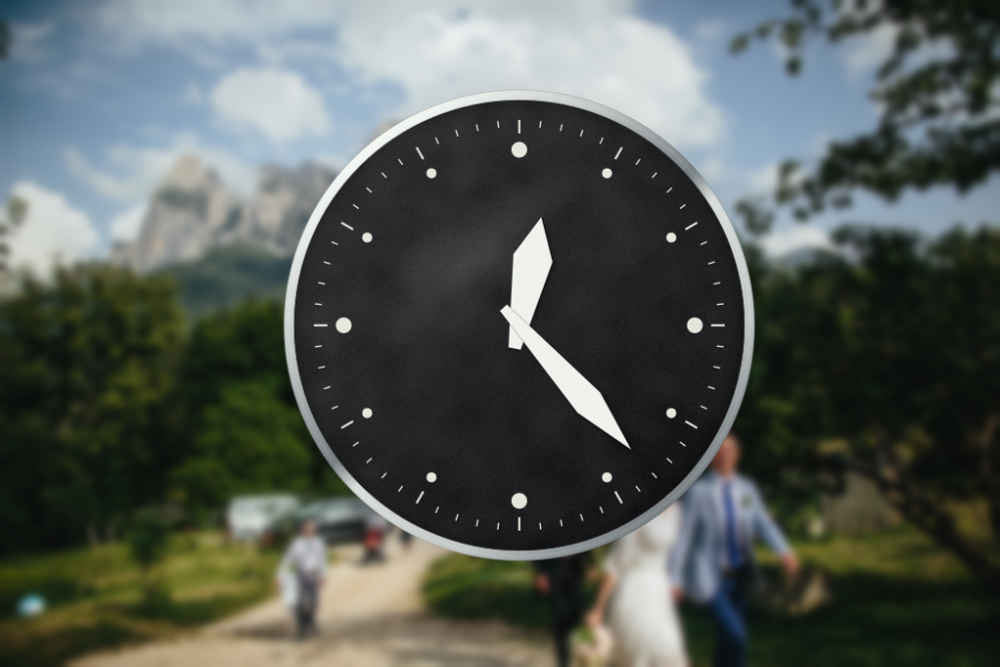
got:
h=12 m=23
